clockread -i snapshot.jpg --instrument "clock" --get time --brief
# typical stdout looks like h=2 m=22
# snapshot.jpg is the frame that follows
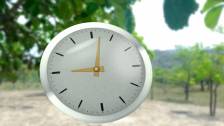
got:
h=9 m=2
